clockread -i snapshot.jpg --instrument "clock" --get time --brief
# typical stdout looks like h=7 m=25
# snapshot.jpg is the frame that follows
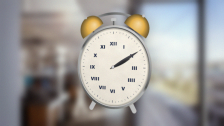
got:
h=2 m=10
